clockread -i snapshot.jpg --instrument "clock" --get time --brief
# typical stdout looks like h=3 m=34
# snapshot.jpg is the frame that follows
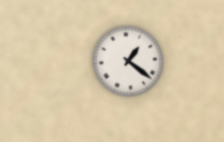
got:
h=1 m=22
